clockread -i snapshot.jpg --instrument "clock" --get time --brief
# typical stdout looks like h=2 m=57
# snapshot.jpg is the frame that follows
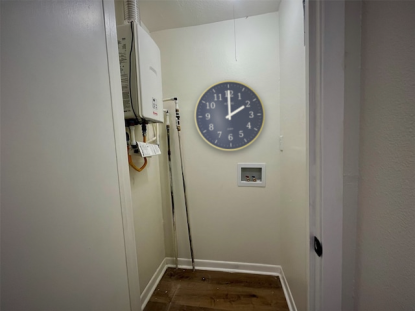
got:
h=2 m=0
